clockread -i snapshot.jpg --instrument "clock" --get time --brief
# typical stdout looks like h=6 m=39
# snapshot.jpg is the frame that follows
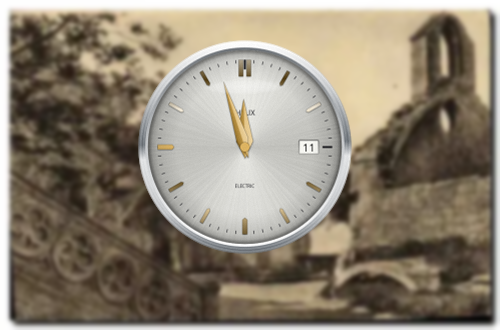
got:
h=11 m=57
